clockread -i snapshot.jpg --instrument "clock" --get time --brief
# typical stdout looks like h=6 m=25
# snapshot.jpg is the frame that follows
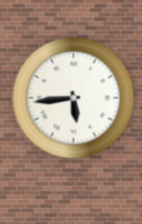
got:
h=5 m=44
